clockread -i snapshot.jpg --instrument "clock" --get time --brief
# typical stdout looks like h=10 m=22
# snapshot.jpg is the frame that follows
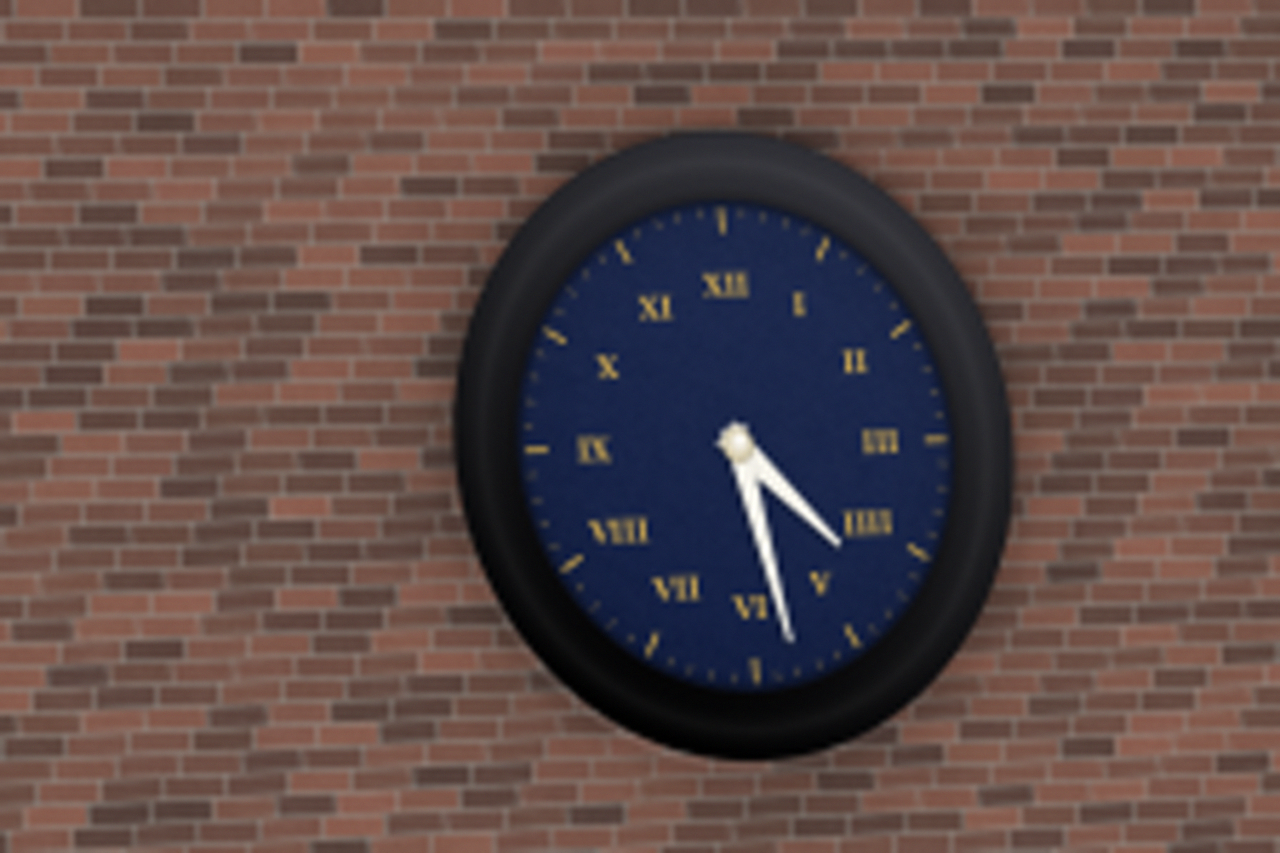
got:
h=4 m=28
